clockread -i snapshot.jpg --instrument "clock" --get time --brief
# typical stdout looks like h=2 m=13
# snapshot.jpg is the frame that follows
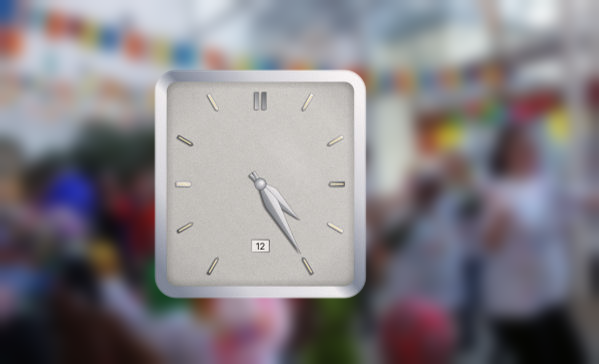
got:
h=4 m=25
